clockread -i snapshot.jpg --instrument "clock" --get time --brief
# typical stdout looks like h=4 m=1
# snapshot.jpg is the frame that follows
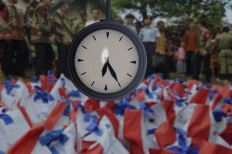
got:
h=6 m=25
